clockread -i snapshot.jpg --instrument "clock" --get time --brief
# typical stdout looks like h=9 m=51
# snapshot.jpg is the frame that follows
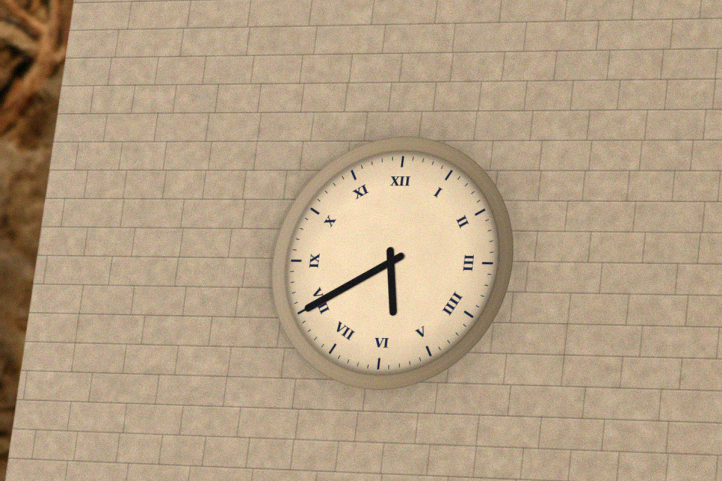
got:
h=5 m=40
